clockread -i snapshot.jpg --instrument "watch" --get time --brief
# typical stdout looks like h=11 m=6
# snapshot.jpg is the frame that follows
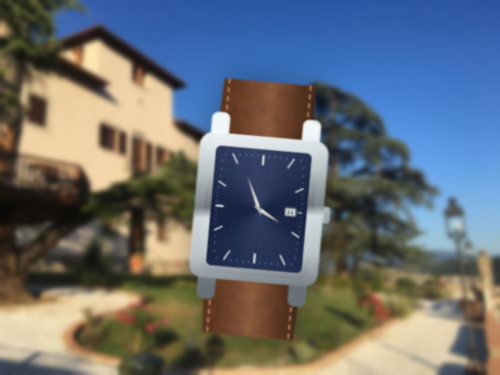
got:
h=3 m=56
